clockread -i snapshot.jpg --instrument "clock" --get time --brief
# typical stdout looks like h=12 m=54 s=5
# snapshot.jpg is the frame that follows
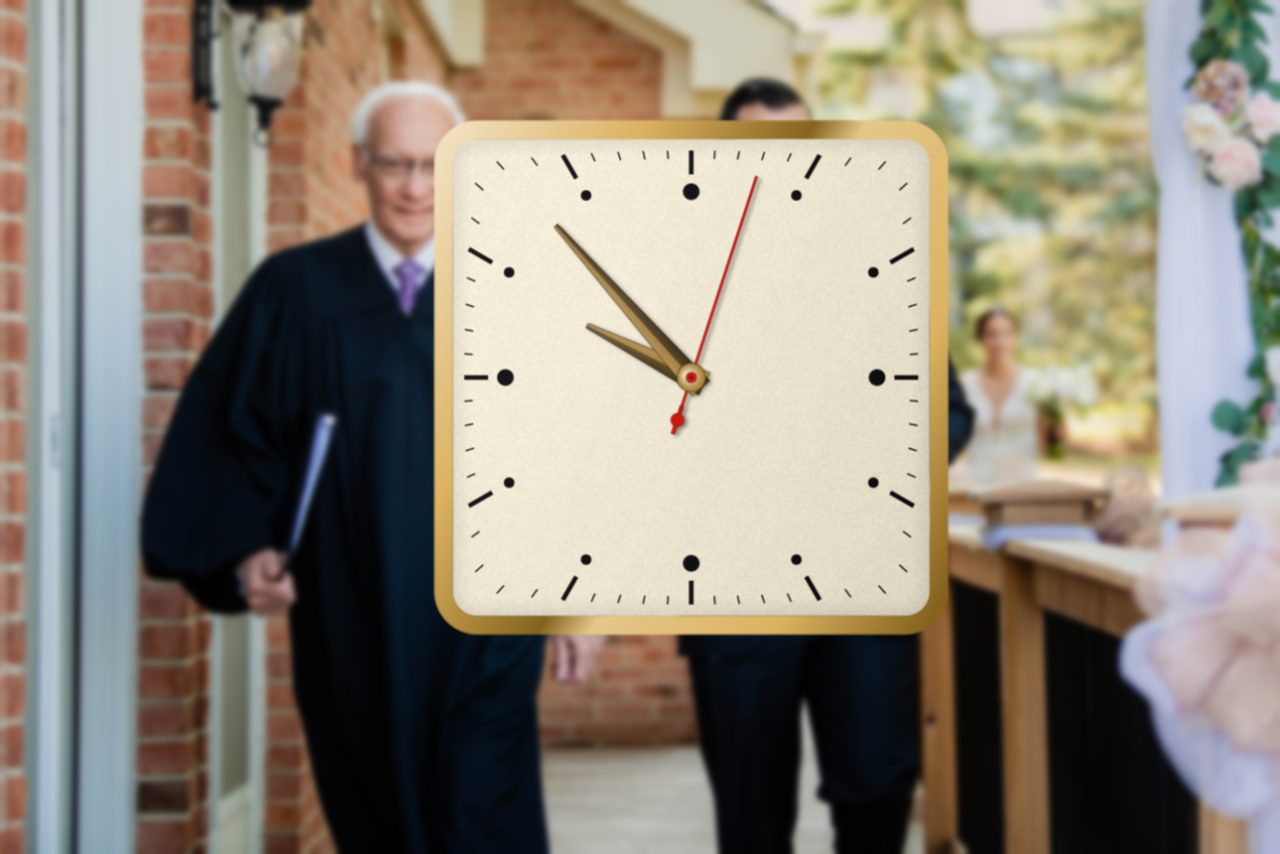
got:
h=9 m=53 s=3
